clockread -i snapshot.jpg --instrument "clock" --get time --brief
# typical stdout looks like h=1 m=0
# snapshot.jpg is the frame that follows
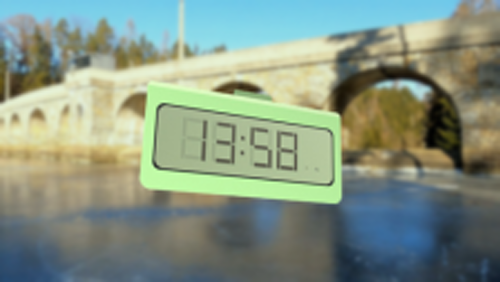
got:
h=13 m=58
